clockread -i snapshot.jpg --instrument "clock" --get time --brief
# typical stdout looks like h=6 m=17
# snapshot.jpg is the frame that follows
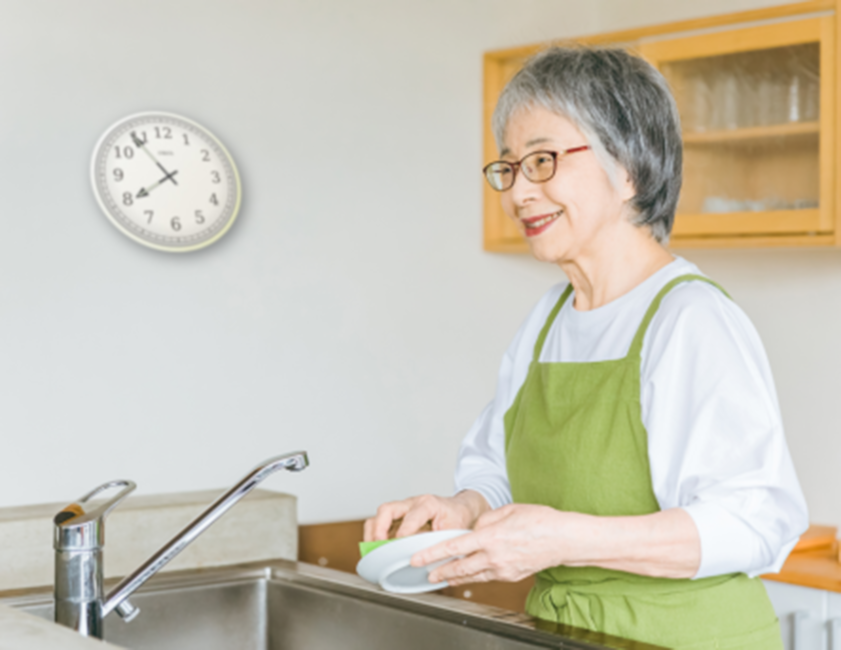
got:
h=7 m=54
